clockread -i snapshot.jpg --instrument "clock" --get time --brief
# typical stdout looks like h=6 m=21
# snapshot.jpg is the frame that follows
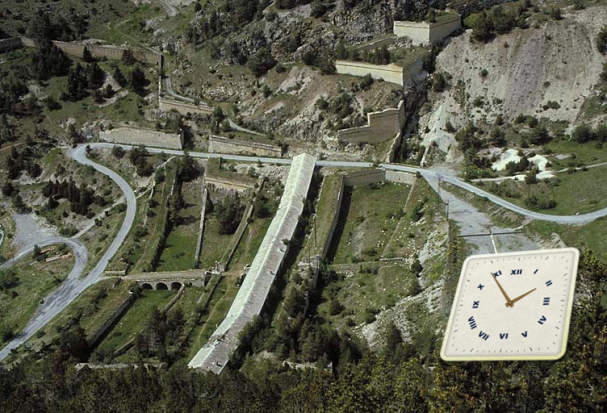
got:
h=1 m=54
